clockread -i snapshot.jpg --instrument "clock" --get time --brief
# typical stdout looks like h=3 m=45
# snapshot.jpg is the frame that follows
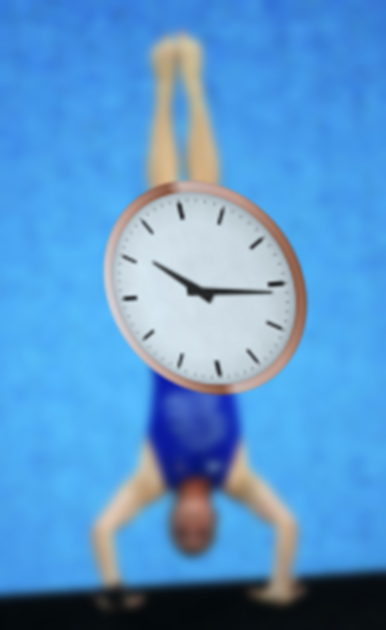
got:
h=10 m=16
